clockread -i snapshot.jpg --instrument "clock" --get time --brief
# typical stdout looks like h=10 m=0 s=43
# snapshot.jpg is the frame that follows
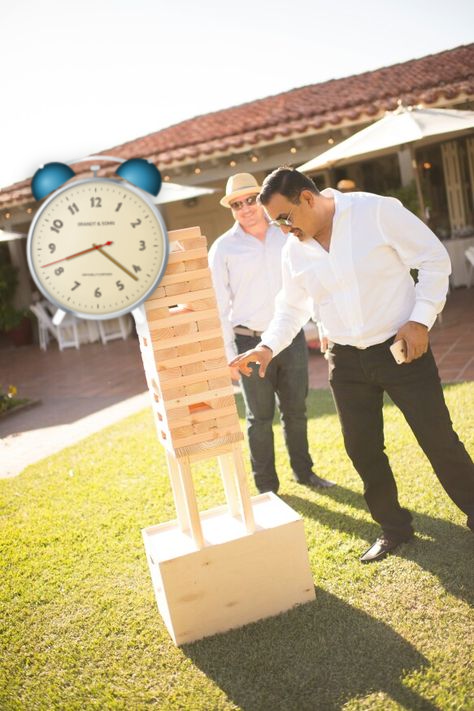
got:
h=8 m=21 s=42
